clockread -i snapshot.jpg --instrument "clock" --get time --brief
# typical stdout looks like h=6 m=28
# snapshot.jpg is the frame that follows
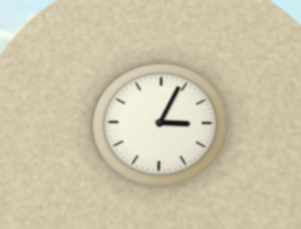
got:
h=3 m=4
